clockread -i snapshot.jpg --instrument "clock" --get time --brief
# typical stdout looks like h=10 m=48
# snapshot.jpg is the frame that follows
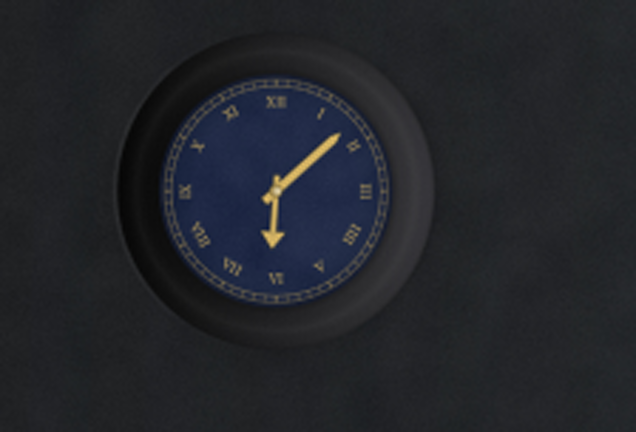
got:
h=6 m=8
